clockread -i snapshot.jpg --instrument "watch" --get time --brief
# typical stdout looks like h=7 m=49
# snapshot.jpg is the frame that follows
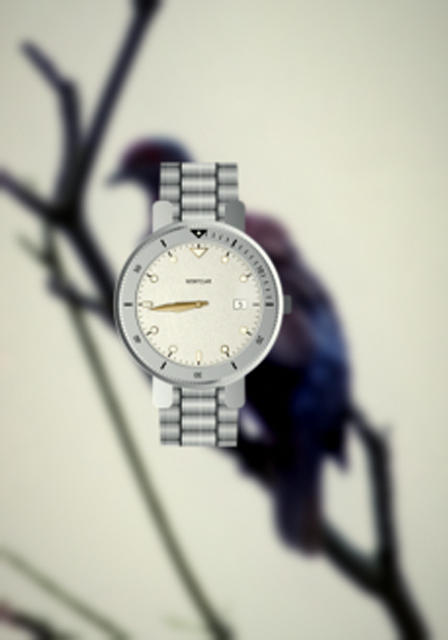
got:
h=8 m=44
